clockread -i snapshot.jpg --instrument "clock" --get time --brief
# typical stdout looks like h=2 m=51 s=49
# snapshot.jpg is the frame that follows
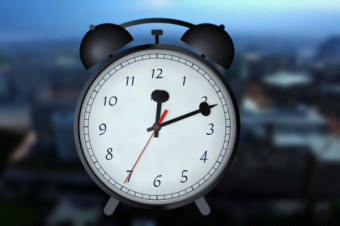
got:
h=12 m=11 s=35
